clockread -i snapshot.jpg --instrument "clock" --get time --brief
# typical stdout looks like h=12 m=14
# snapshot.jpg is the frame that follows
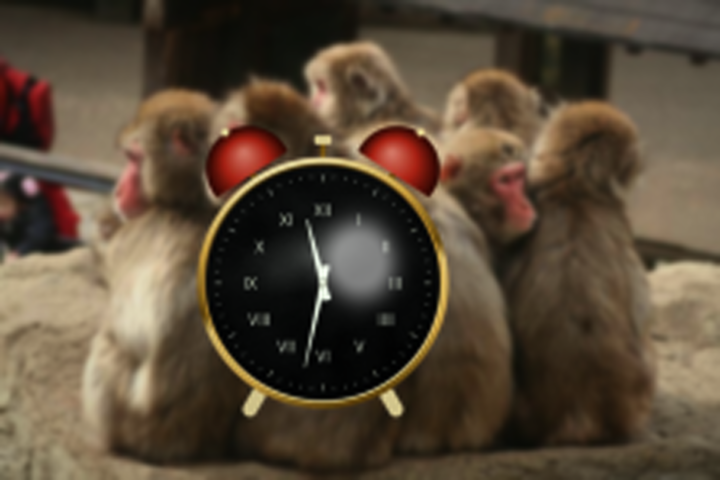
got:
h=11 m=32
